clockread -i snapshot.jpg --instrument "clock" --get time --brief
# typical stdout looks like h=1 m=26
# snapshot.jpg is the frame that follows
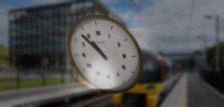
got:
h=10 m=53
